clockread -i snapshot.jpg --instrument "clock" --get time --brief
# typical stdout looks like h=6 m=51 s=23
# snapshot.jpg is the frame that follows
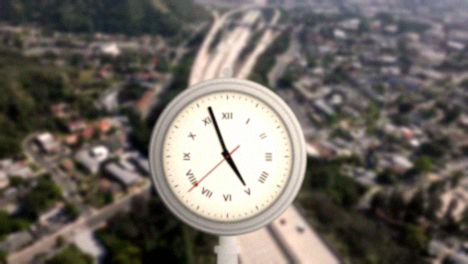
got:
h=4 m=56 s=38
